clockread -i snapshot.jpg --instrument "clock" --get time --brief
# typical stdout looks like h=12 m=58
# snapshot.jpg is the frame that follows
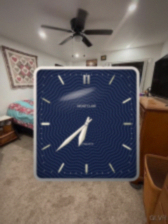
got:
h=6 m=38
